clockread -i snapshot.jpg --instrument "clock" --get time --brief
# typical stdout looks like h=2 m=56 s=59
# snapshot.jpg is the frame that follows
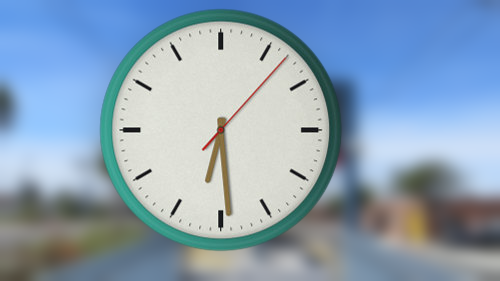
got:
h=6 m=29 s=7
